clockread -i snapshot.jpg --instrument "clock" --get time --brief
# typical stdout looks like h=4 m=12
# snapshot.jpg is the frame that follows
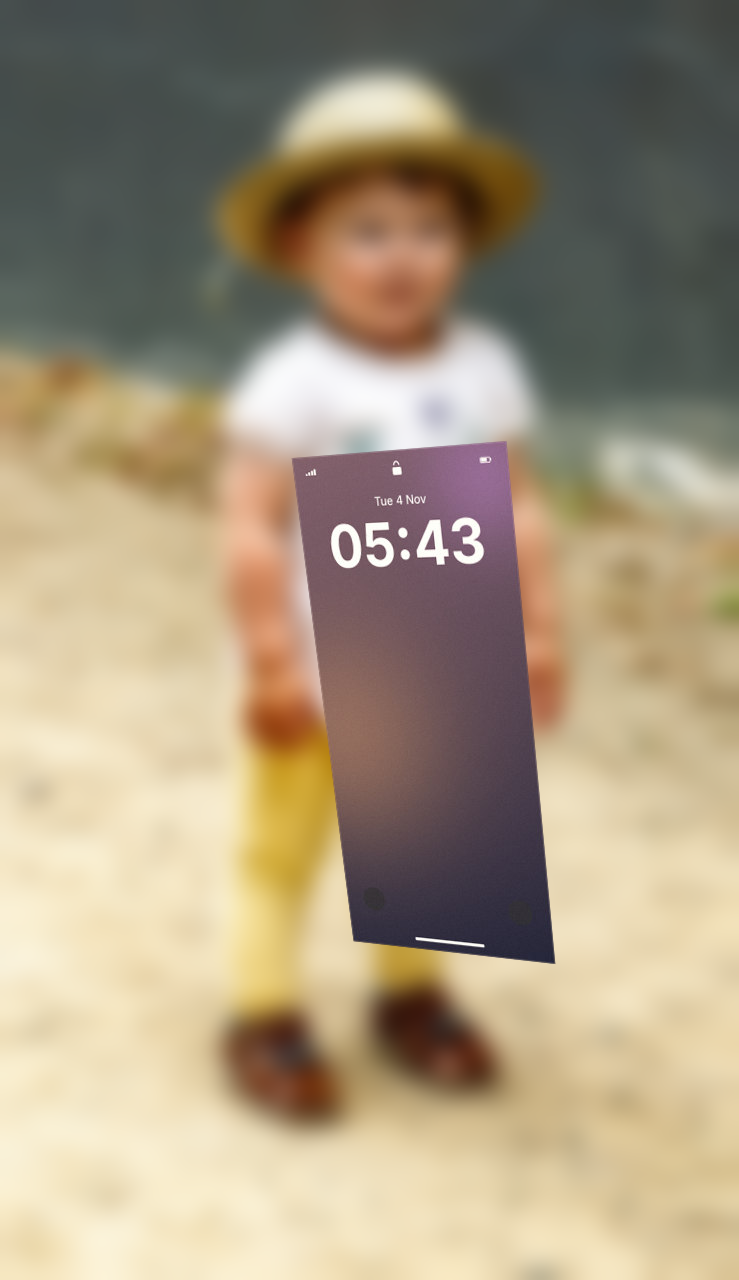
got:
h=5 m=43
